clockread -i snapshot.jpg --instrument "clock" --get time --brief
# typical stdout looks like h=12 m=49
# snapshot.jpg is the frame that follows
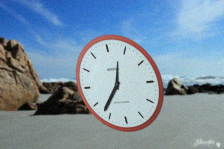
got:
h=12 m=37
